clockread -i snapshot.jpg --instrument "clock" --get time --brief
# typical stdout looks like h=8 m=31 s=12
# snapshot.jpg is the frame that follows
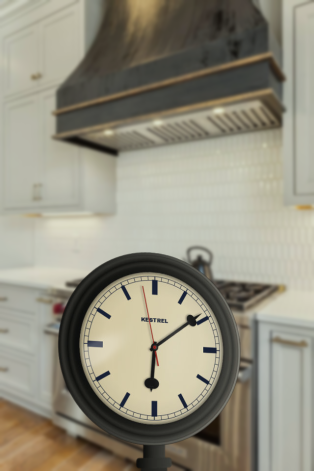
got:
h=6 m=8 s=58
